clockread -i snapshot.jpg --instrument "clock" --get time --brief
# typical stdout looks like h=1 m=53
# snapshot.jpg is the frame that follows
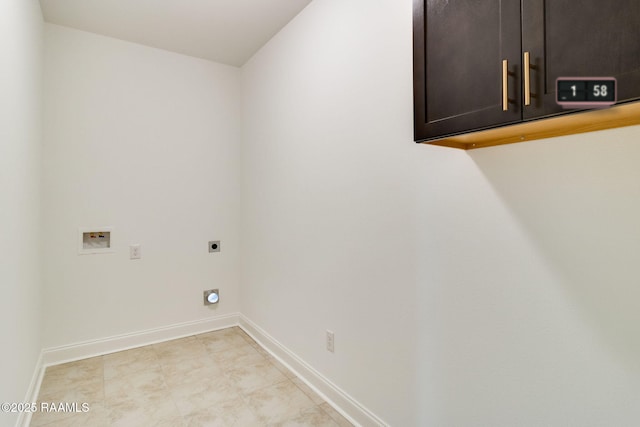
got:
h=1 m=58
